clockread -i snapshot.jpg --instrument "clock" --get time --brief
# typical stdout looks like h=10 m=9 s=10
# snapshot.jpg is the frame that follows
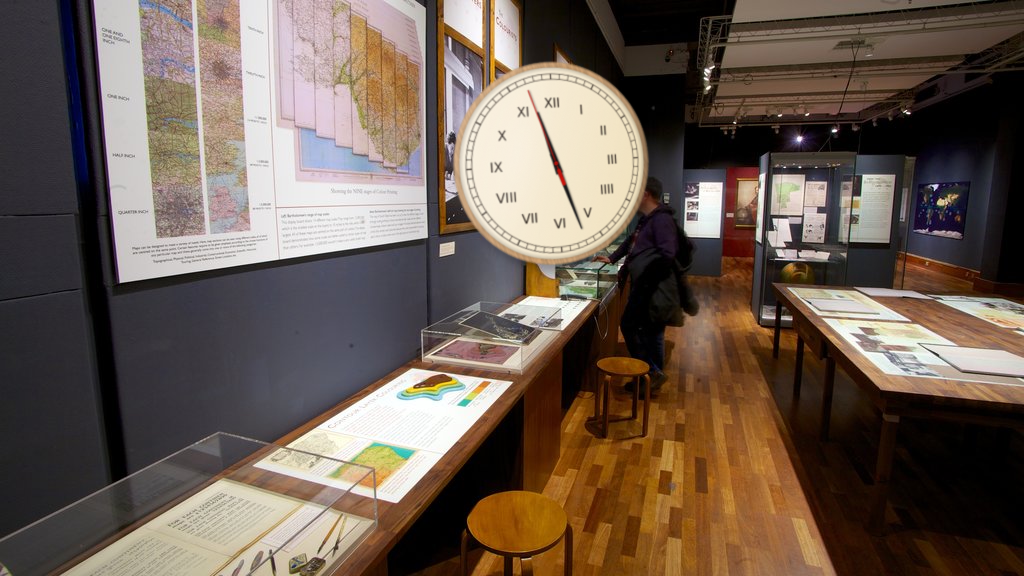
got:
h=11 m=26 s=57
